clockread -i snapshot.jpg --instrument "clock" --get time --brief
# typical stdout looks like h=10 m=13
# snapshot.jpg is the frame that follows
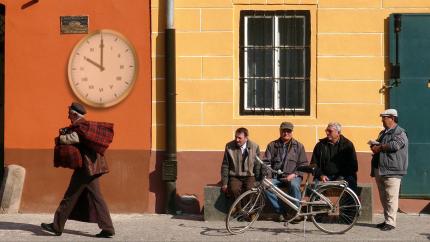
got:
h=10 m=0
